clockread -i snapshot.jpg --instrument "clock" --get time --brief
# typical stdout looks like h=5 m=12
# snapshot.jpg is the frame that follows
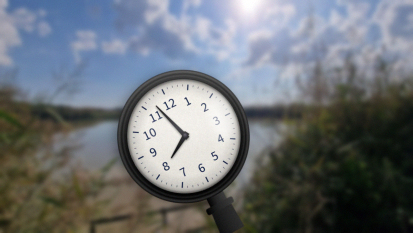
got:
h=7 m=57
